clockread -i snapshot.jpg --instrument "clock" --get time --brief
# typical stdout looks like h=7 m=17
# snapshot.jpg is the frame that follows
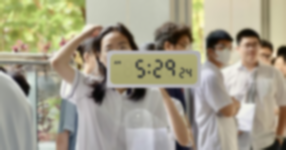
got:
h=5 m=29
